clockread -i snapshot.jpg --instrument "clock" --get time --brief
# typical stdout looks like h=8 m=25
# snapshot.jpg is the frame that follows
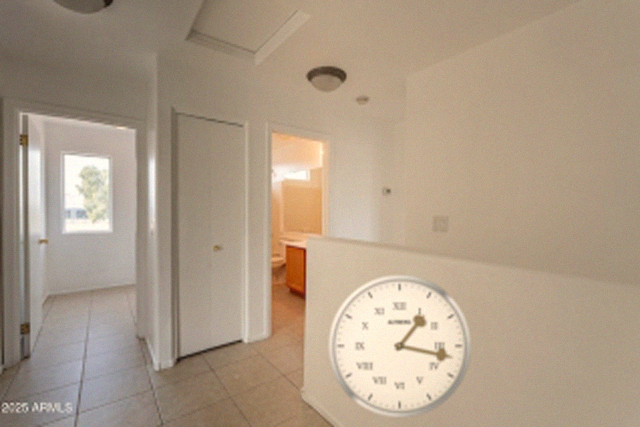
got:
h=1 m=17
